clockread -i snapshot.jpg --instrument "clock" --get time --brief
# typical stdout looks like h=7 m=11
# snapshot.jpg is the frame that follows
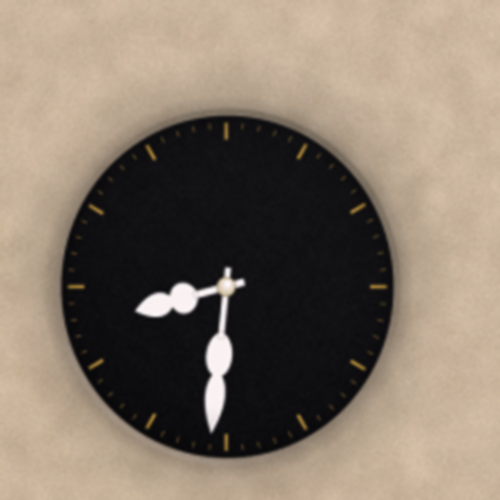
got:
h=8 m=31
